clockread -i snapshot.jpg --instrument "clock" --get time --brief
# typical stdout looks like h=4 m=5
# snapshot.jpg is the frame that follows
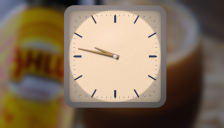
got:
h=9 m=47
